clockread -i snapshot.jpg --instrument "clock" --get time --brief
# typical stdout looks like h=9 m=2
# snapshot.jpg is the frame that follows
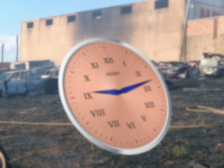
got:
h=9 m=13
